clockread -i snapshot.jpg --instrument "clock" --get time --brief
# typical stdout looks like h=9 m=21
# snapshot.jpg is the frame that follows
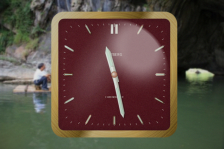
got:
h=11 m=28
